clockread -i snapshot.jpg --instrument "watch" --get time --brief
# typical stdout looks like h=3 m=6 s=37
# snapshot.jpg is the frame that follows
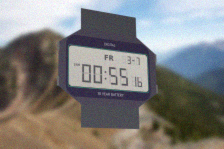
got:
h=0 m=55 s=16
